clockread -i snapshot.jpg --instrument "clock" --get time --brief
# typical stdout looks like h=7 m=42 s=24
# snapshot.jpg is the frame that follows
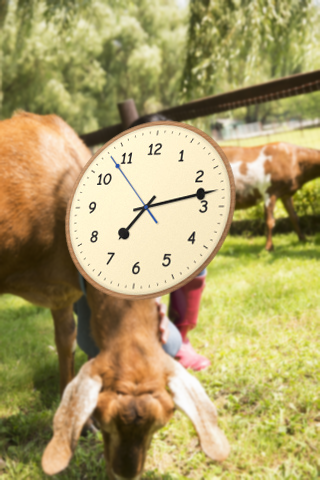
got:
h=7 m=12 s=53
